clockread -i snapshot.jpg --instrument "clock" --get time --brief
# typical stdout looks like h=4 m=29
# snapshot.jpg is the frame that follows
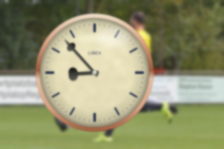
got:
h=8 m=53
